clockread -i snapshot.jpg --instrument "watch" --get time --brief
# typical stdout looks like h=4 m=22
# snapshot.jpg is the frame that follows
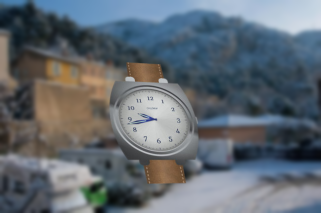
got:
h=9 m=43
